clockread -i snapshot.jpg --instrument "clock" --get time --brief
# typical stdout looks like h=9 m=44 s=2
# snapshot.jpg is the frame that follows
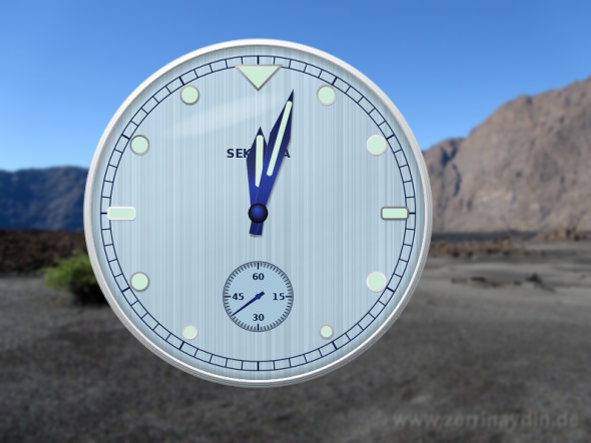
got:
h=12 m=2 s=39
